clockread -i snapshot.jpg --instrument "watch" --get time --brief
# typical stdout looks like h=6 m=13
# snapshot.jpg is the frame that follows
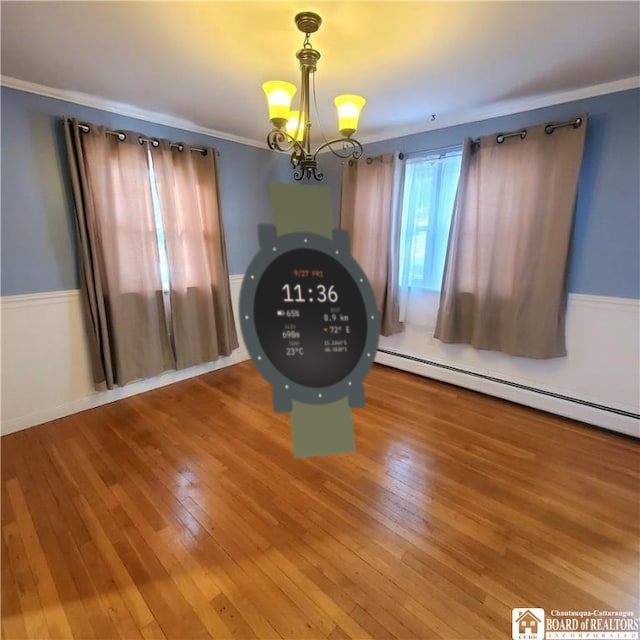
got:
h=11 m=36
